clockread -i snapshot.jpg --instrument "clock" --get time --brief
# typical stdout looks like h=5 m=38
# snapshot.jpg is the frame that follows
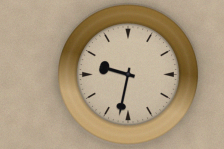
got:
h=9 m=32
